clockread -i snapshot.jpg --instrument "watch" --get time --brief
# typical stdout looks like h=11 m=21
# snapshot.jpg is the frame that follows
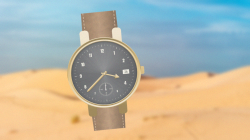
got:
h=3 m=38
